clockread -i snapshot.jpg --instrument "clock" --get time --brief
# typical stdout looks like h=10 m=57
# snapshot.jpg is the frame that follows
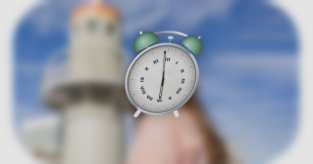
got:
h=5 m=59
